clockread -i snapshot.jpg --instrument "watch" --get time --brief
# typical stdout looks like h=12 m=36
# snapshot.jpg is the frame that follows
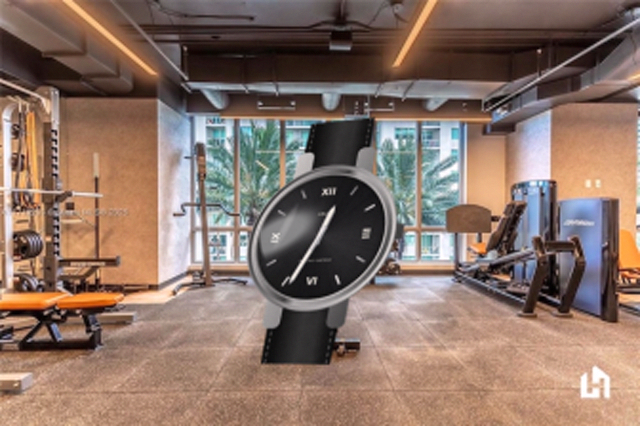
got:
h=12 m=34
